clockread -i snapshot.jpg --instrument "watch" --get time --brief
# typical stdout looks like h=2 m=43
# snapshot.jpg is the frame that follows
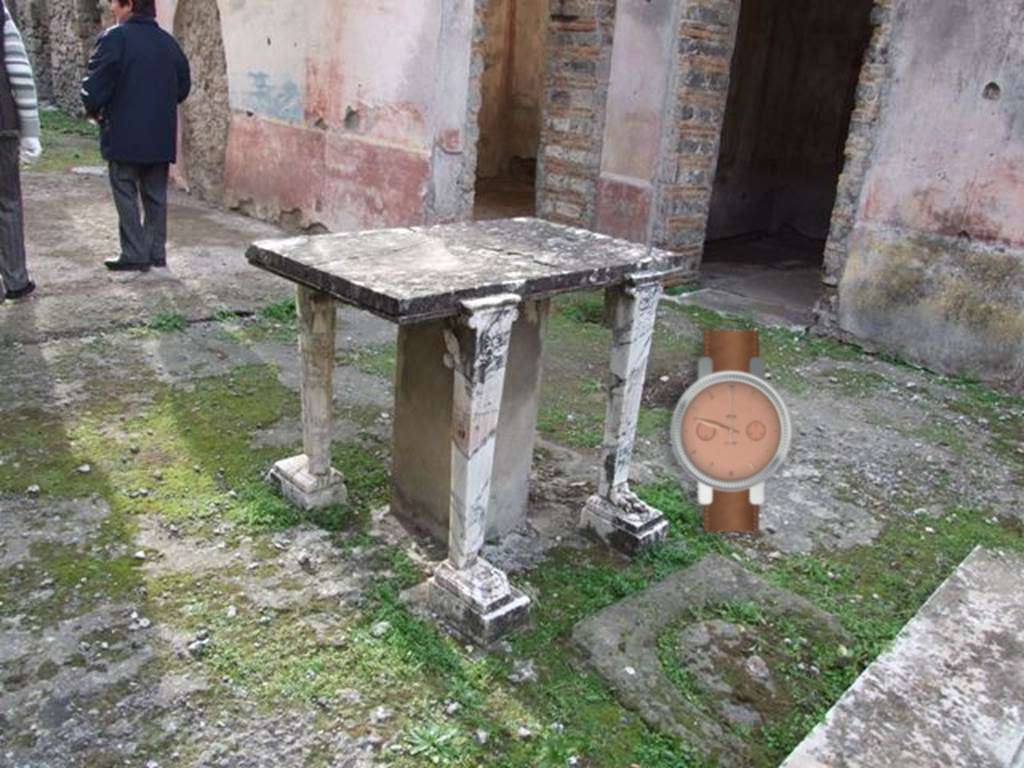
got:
h=9 m=48
